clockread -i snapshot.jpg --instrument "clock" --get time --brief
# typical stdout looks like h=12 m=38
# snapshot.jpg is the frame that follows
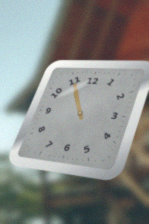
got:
h=10 m=55
